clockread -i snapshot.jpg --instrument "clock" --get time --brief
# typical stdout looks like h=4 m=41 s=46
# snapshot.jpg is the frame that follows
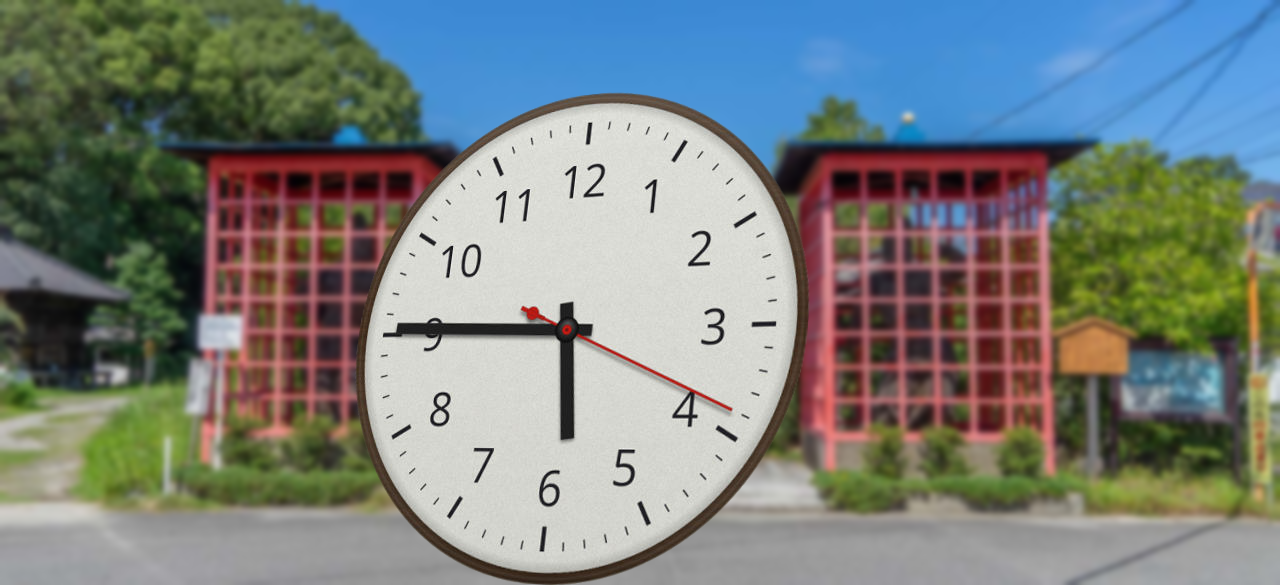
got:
h=5 m=45 s=19
